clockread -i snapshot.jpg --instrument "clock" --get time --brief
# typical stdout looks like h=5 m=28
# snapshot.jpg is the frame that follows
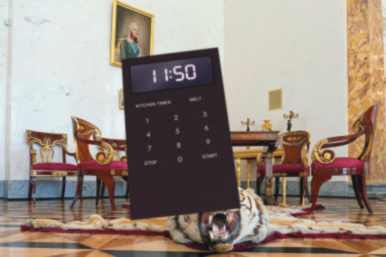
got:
h=11 m=50
